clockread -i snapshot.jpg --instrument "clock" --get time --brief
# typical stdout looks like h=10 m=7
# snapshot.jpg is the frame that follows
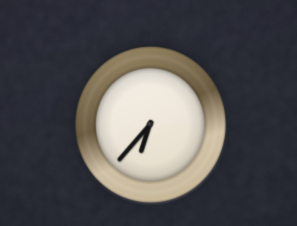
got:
h=6 m=37
